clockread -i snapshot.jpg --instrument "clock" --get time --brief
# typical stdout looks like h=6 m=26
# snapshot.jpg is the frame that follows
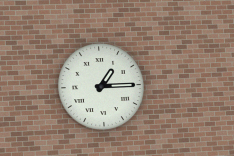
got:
h=1 m=15
